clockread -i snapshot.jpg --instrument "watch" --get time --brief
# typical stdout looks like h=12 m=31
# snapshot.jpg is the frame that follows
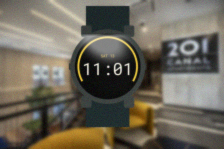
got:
h=11 m=1
